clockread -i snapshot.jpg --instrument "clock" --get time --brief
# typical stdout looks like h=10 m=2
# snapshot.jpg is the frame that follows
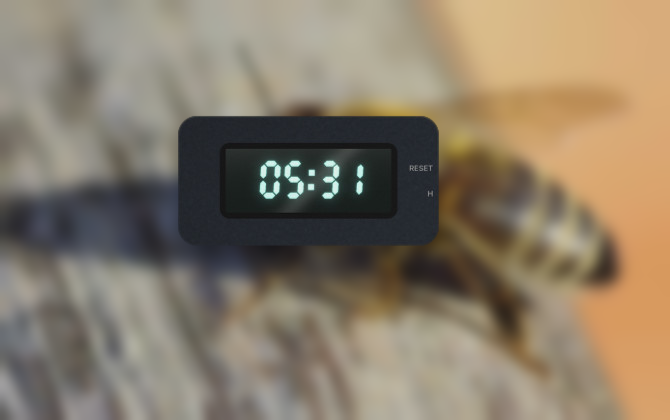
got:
h=5 m=31
